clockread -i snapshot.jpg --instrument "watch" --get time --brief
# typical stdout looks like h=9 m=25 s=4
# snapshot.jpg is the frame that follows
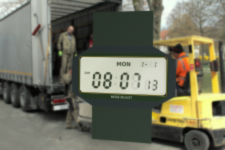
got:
h=8 m=7 s=13
